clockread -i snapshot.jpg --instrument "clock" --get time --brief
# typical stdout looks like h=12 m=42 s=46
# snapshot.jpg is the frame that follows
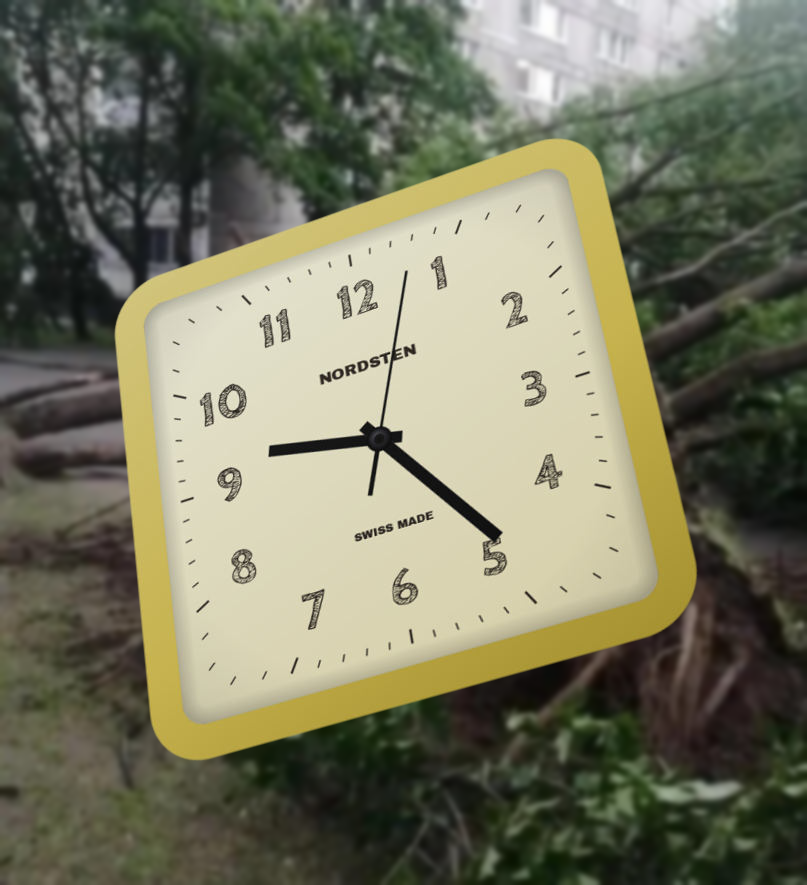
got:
h=9 m=24 s=3
